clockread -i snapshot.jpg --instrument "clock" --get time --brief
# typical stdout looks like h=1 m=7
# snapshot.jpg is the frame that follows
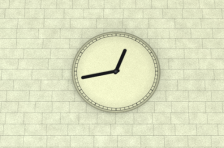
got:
h=12 m=43
